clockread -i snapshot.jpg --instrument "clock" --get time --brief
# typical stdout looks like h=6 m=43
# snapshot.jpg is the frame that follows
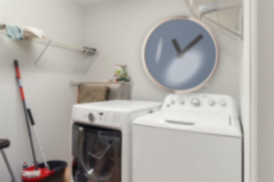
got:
h=11 m=8
